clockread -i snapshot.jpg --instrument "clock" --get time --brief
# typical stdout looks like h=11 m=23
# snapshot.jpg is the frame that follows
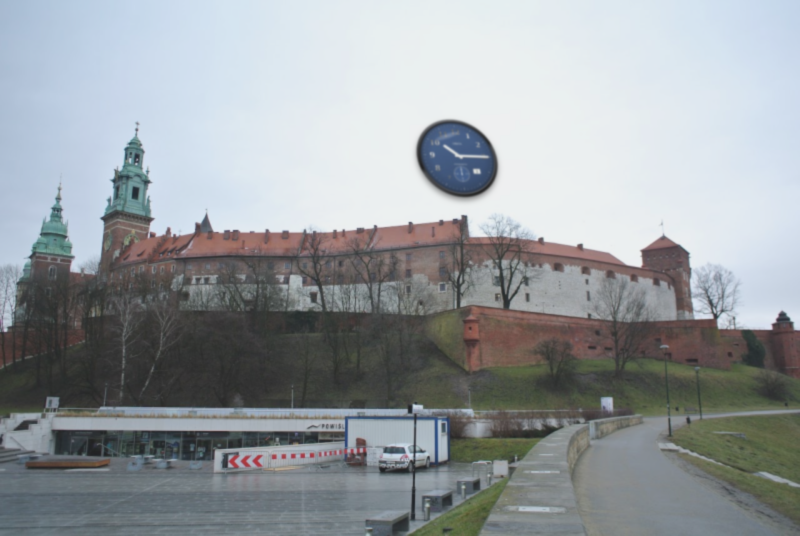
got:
h=10 m=15
